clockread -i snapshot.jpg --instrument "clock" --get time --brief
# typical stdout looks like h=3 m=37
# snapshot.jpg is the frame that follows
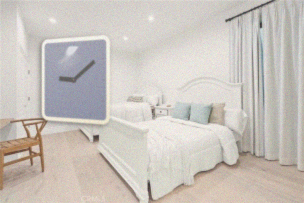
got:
h=9 m=9
